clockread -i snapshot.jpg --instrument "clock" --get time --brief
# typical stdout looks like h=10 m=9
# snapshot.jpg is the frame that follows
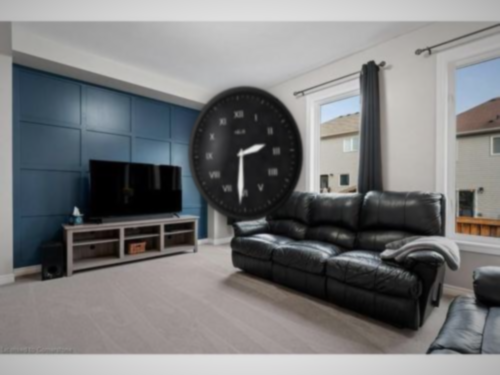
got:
h=2 m=31
